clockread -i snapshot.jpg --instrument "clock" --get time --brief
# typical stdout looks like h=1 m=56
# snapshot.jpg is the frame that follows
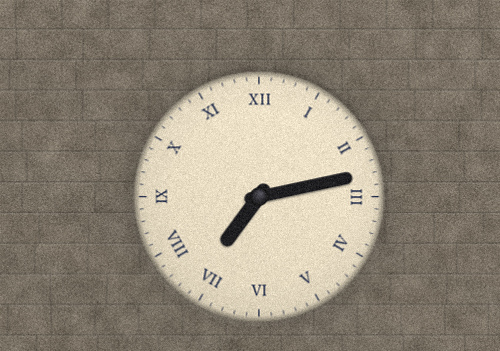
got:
h=7 m=13
